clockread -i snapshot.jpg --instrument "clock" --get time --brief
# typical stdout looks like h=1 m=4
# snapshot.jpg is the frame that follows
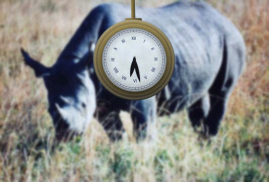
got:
h=6 m=28
